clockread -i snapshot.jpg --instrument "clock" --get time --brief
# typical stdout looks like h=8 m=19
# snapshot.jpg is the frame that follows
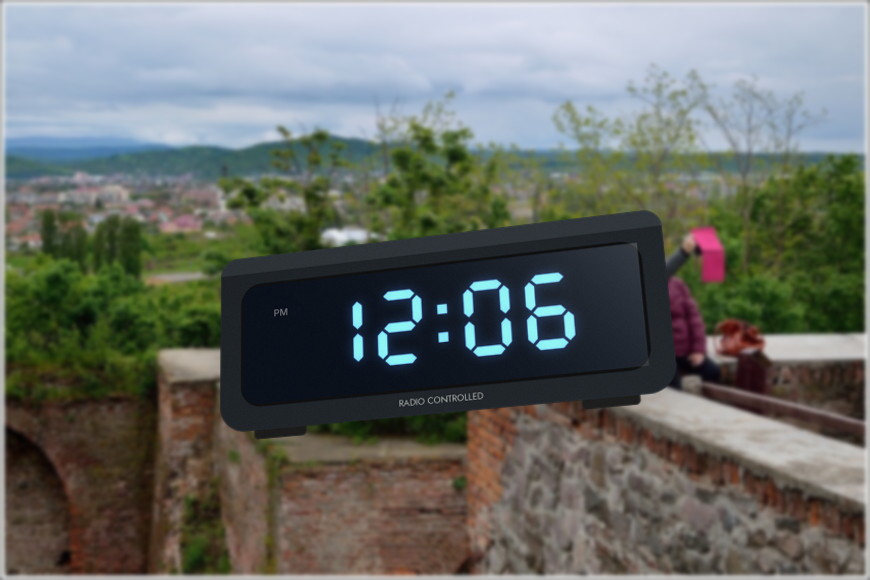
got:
h=12 m=6
